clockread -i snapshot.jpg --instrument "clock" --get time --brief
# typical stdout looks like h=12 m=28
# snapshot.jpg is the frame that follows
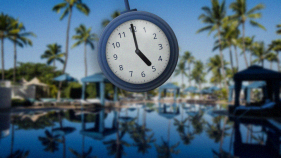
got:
h=5 m=0
